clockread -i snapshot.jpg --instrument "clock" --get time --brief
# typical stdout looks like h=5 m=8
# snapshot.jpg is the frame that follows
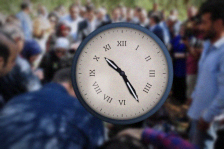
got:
h=10 m=25
